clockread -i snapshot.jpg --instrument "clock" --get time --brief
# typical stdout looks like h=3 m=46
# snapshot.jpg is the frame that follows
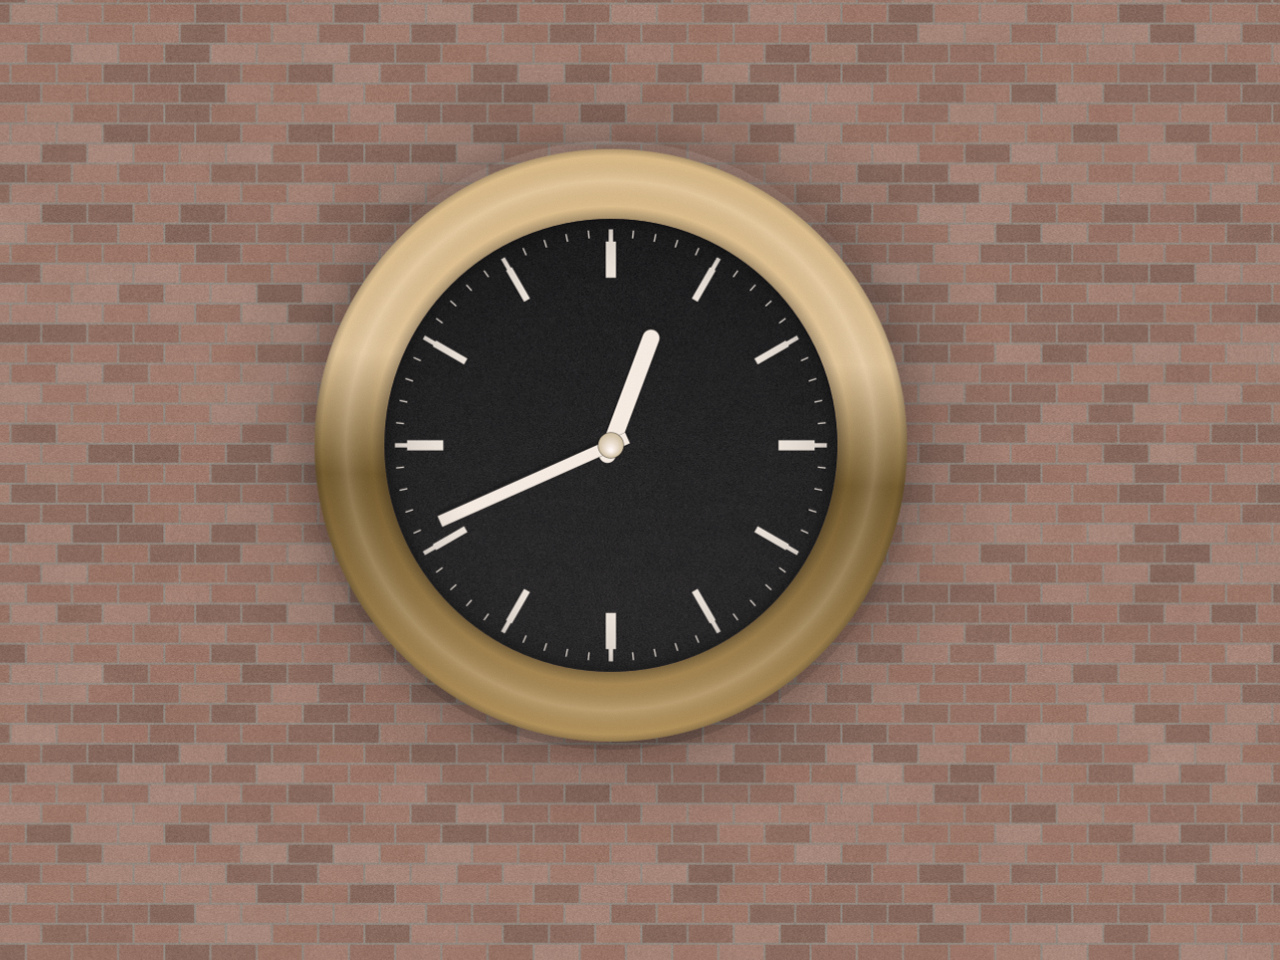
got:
h=12 m=41
